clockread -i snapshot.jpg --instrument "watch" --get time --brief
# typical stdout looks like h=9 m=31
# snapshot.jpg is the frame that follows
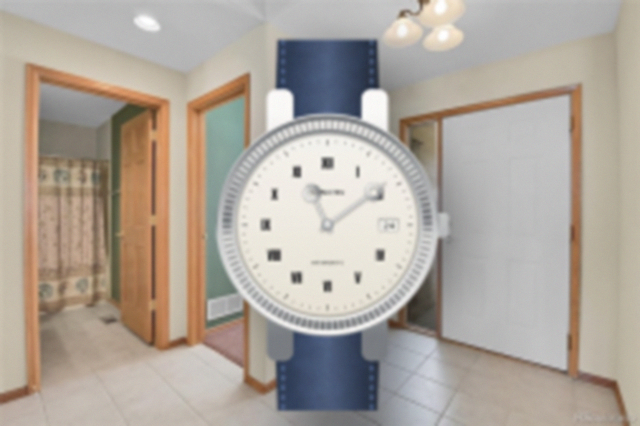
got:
h=11 m=9
